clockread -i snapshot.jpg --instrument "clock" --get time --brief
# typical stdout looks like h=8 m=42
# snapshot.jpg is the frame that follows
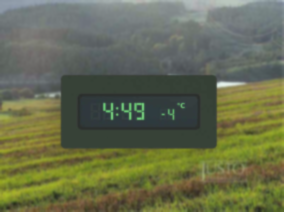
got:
h=4 m=49
